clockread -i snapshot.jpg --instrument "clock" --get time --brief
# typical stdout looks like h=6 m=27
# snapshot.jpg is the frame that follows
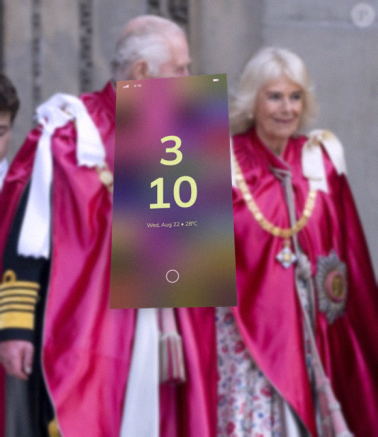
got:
h=3 m=10
